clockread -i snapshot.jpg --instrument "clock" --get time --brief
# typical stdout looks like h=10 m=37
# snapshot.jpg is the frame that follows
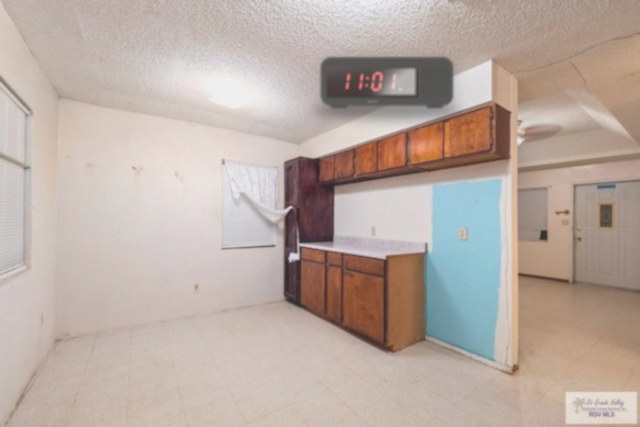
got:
h=11 m=1
